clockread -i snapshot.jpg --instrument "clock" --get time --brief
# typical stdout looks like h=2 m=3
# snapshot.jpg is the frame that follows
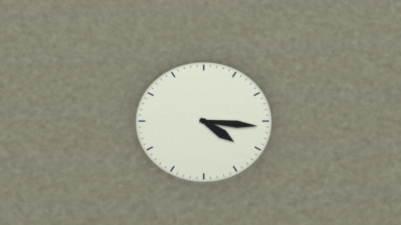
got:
h=4 m=16
